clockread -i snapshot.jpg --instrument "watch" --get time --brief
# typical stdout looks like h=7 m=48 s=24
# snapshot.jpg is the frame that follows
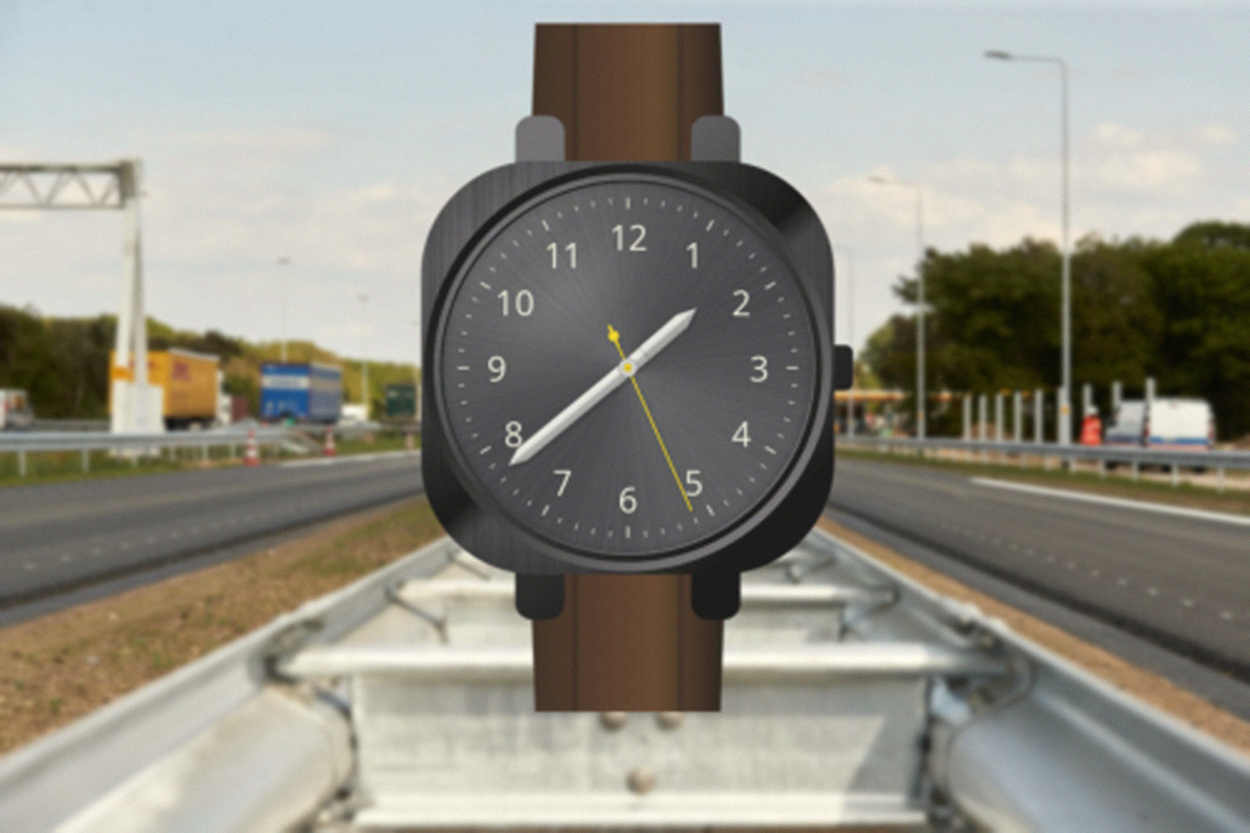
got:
h=1 m=38 s=26
